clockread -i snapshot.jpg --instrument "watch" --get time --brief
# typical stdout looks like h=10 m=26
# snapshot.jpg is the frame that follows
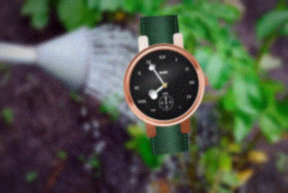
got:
h=7 m=55
